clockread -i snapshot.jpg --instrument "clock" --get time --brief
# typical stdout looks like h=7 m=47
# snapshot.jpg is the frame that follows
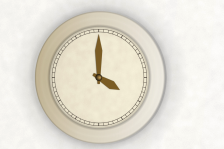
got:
h=4 m=0
